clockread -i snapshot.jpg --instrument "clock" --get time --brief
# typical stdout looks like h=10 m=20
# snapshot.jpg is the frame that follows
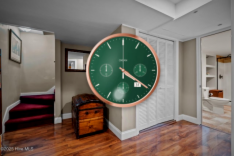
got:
h=4 m=21
